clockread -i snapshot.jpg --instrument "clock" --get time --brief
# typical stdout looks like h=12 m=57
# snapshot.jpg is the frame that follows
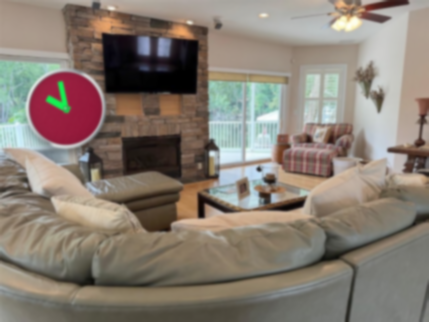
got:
h=9 m=58
